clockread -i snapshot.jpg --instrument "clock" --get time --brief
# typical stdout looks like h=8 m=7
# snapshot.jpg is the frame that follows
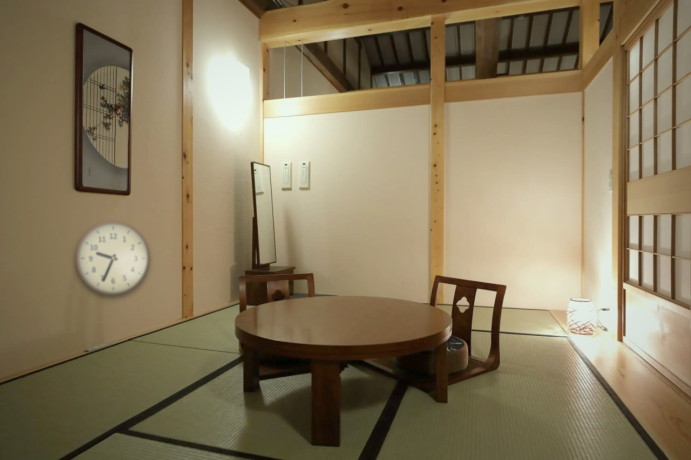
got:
h=9 m=34
